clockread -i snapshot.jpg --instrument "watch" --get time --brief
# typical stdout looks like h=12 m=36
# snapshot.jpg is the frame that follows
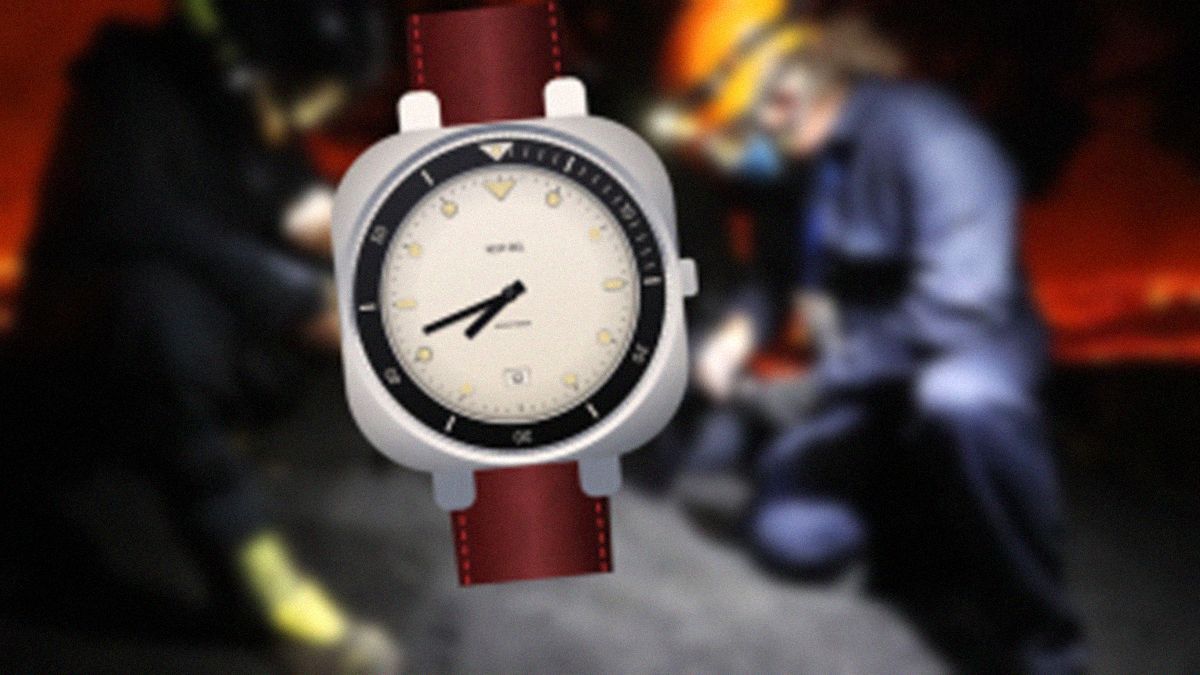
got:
h=7 m=42
